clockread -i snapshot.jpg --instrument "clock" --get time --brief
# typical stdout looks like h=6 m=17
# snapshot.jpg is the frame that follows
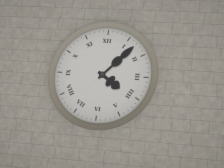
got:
h=4 m=7
